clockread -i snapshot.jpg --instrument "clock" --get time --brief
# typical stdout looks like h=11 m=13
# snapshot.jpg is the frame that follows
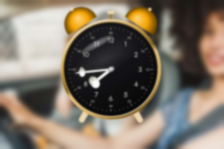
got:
h=7 m=44
